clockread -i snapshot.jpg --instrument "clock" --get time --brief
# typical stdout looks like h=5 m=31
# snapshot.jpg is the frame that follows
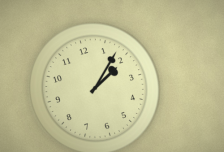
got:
h=2 m=8
